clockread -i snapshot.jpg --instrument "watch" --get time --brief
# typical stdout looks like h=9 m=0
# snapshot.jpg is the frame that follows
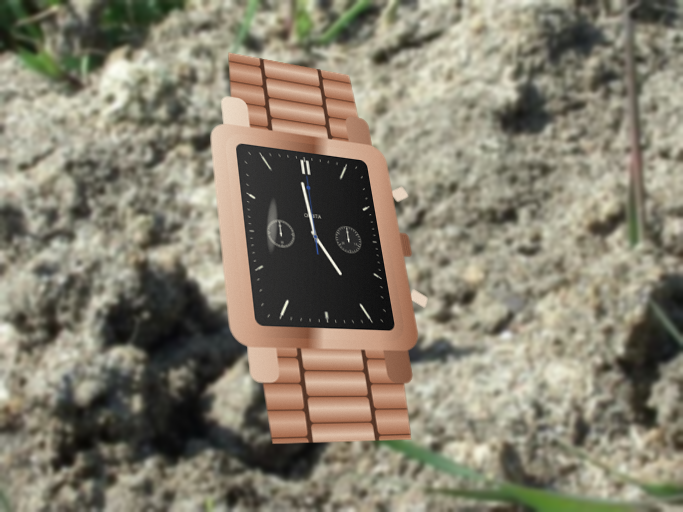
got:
h=4 m=59
